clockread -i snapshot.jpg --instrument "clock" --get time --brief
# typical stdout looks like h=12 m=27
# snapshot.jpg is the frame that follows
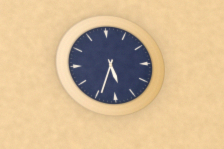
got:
h=5 m=34
